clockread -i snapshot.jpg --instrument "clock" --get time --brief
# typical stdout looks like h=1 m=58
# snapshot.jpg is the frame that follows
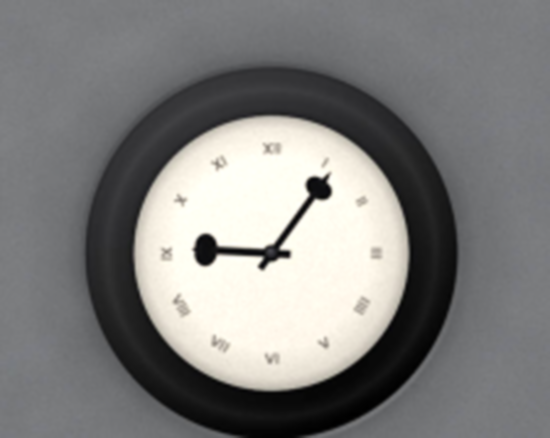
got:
h=9 m=6
